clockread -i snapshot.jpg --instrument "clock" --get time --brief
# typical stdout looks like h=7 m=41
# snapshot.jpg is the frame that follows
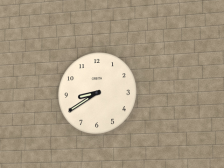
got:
h=8 m=40
